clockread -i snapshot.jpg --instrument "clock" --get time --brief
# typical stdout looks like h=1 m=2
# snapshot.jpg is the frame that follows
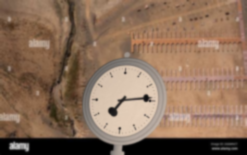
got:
h=7 m=14
